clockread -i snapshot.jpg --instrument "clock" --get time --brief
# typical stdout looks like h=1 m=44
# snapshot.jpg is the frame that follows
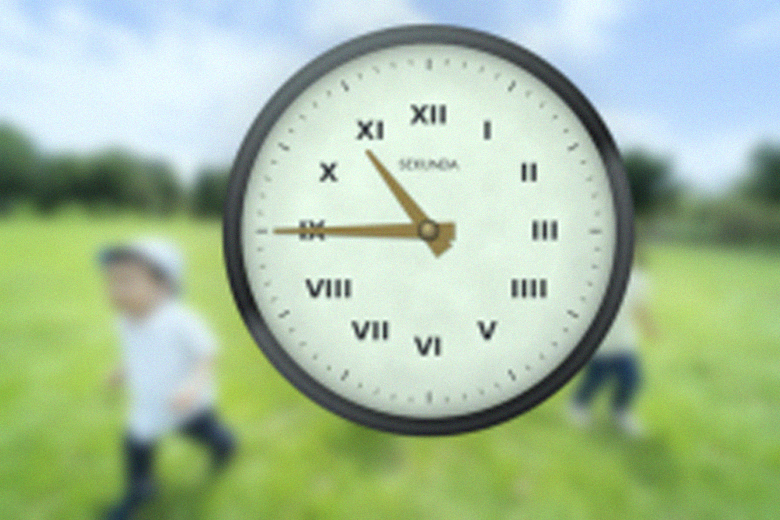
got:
h=10 m=45
